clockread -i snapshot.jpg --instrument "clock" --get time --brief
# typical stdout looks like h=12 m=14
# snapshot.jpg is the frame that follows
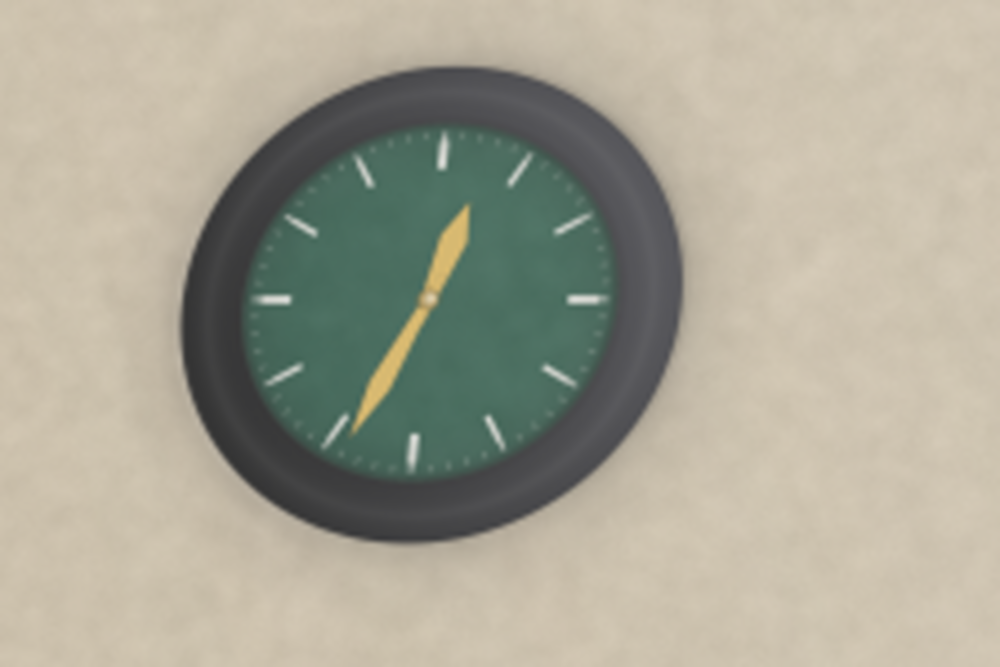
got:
h=12 m=34
